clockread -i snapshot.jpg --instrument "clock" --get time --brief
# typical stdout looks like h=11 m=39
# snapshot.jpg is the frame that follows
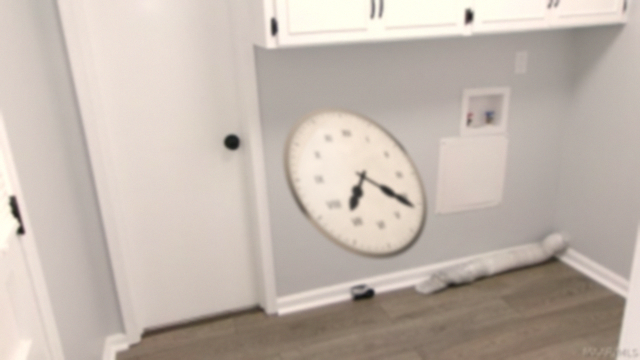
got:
h=7 m=21
